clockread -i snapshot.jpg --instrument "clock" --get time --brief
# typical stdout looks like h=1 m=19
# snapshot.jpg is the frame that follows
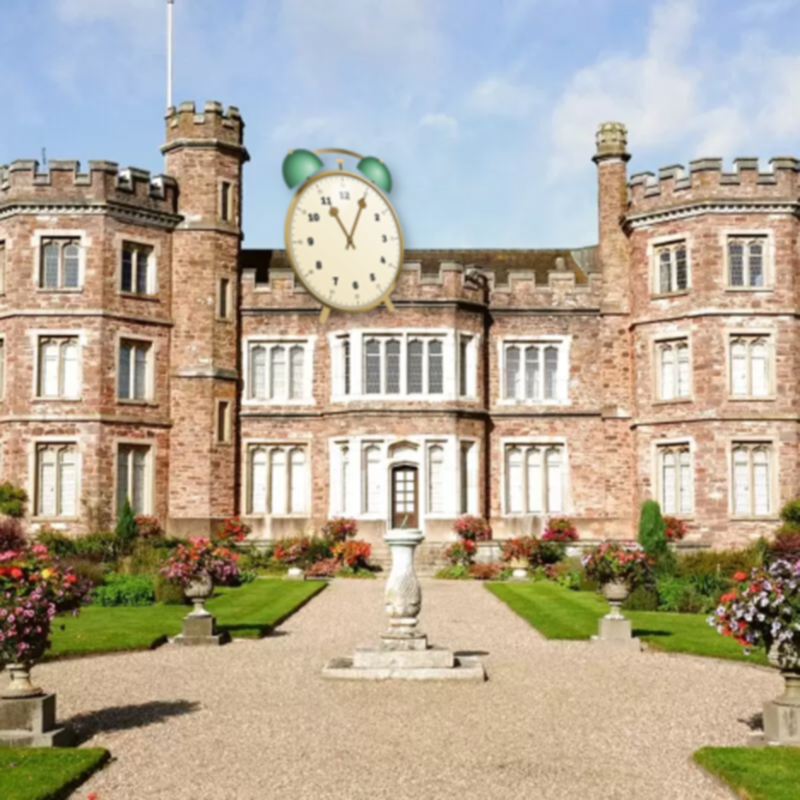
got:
h=11 m=5
